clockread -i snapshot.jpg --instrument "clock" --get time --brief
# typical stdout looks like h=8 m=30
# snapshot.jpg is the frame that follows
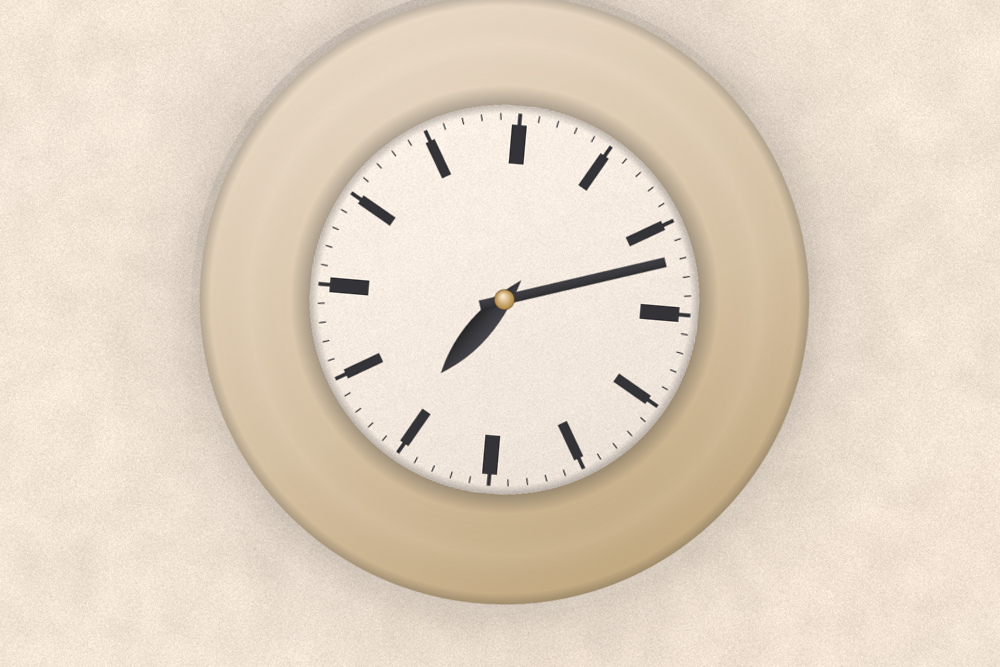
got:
h=7 m=12
